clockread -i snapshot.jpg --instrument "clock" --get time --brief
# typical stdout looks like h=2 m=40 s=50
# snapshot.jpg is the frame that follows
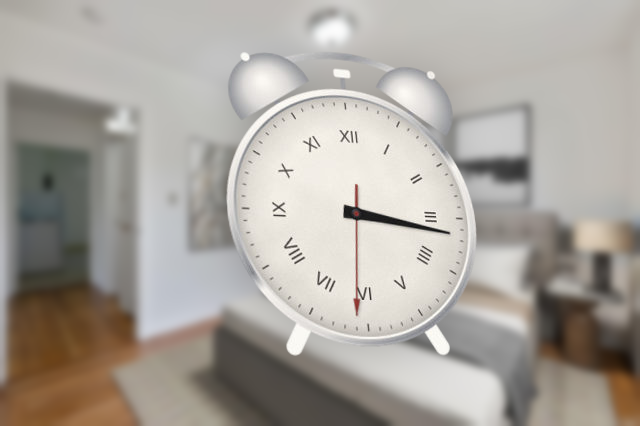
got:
h=3 m=16 s=31
